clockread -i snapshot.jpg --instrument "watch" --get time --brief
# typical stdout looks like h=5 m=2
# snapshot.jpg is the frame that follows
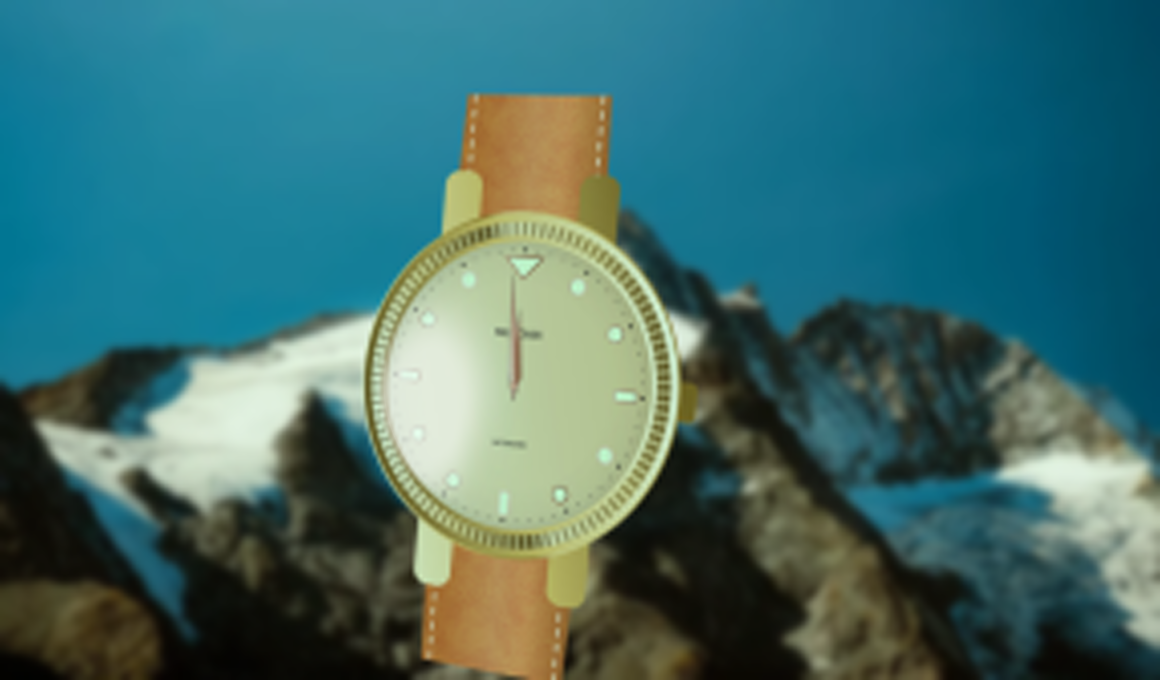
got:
h=11 m=59
